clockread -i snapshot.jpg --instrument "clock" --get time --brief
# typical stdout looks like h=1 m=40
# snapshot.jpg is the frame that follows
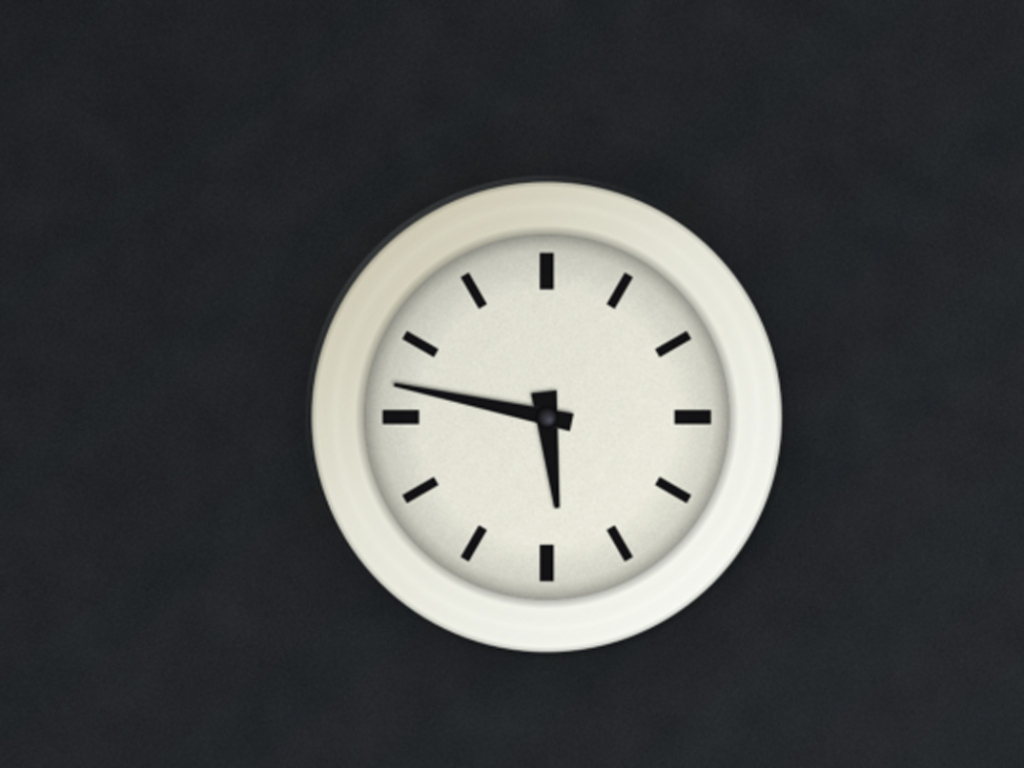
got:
h=5 m=47
